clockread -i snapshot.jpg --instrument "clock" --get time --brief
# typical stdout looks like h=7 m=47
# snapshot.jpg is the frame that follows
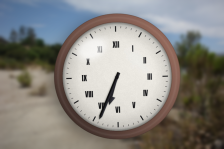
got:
h=6 m=34
